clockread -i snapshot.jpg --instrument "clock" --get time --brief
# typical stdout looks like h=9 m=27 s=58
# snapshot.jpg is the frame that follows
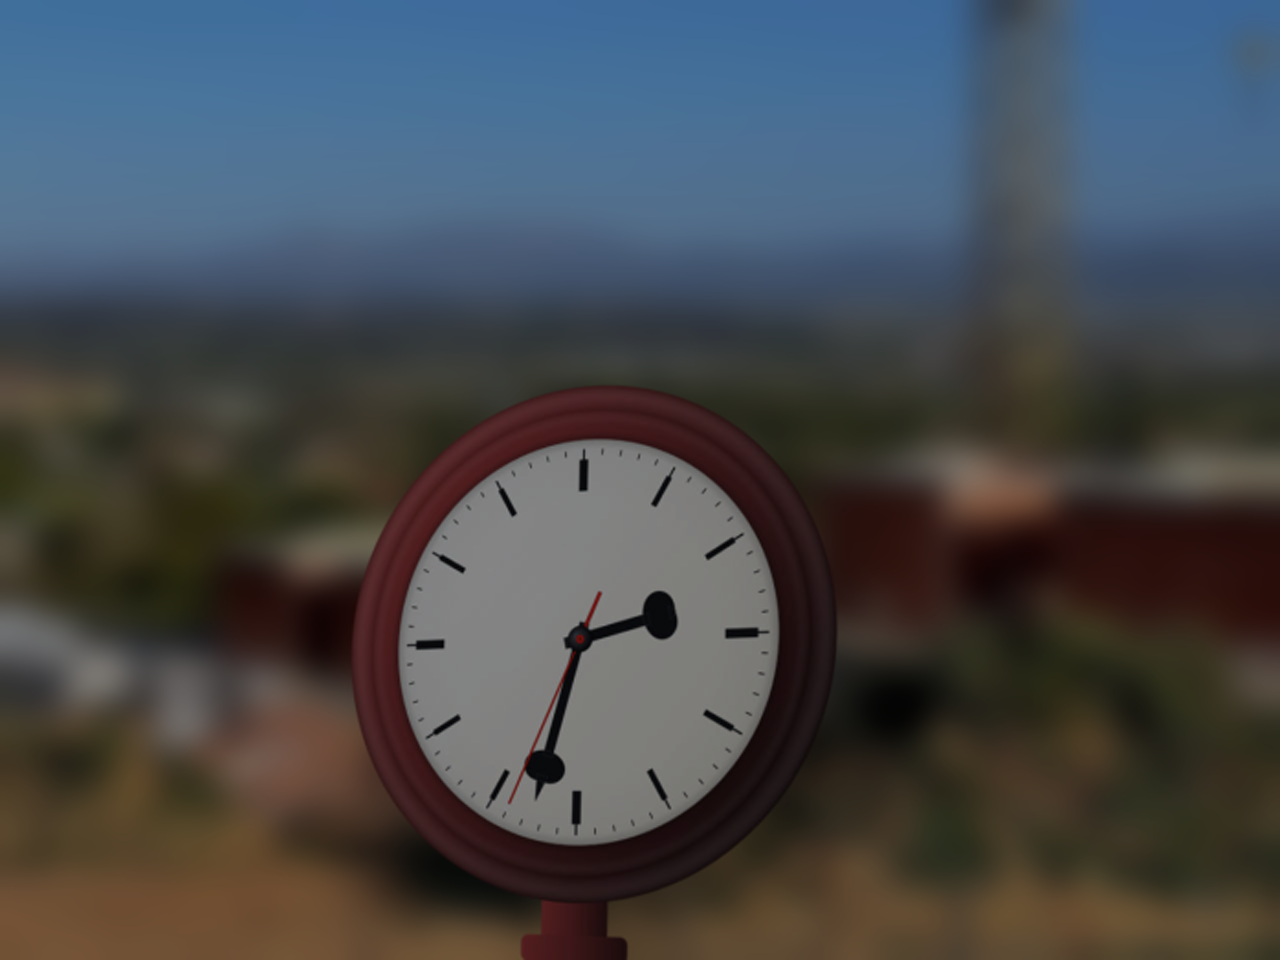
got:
h=2 m=32 s=34
